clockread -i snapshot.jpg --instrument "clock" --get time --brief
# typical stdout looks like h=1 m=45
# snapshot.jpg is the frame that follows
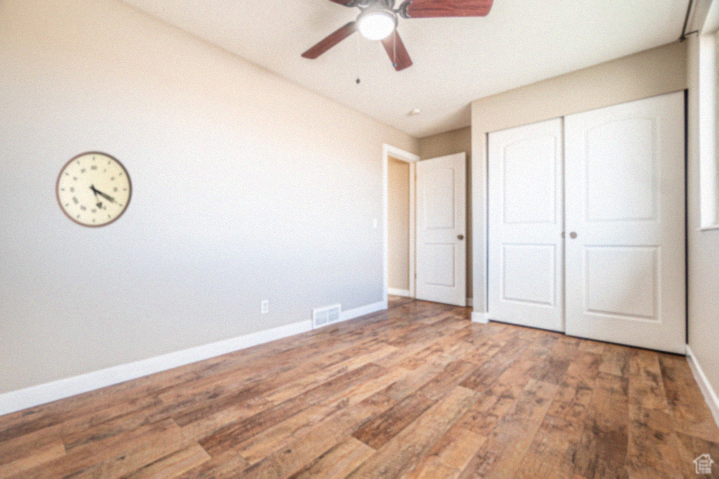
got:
h=5 m=20
